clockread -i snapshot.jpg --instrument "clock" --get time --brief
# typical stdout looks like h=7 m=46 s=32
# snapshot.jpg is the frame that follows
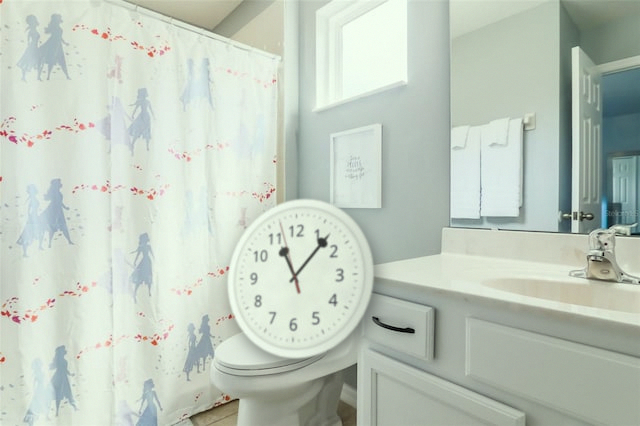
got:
h=11 m=6 s=57
